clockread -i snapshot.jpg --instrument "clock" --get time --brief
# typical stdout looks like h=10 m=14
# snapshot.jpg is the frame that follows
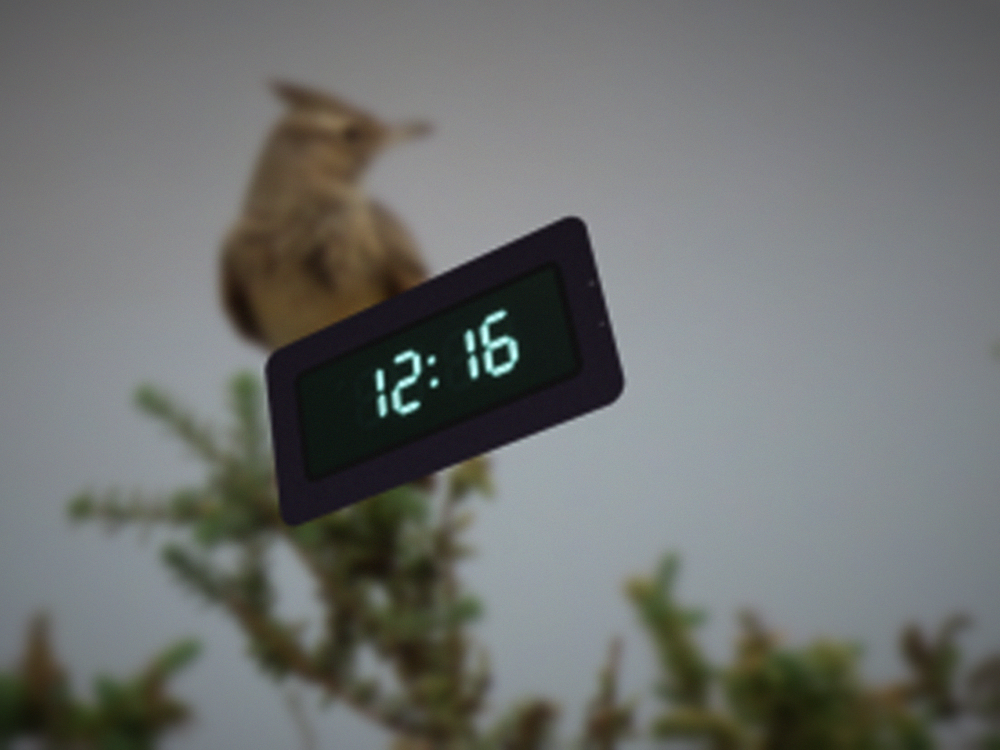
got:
h=12 m=16
